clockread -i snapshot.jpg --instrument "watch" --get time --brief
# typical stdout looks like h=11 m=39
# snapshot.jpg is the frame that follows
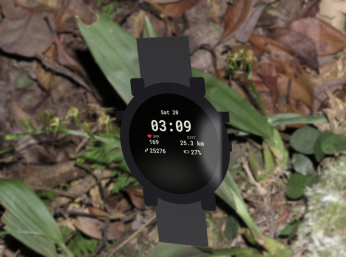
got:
h=3 m=9
